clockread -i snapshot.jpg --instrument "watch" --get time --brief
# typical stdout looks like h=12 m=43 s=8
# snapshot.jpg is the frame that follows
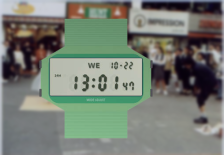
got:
h=13 m=1 s=47
